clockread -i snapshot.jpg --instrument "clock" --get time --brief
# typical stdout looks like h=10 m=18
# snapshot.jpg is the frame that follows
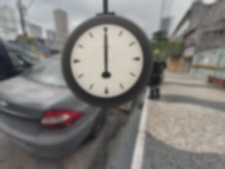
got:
h=6 m=0
